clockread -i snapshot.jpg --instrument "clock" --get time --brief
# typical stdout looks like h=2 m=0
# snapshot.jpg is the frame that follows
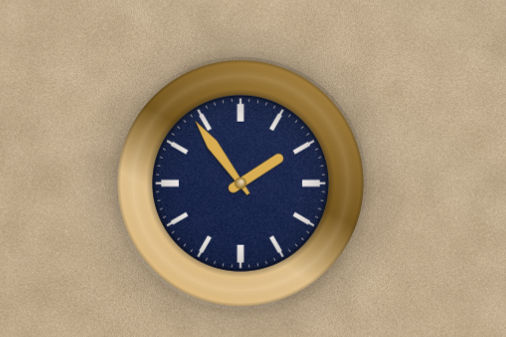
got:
h=1 m=54
